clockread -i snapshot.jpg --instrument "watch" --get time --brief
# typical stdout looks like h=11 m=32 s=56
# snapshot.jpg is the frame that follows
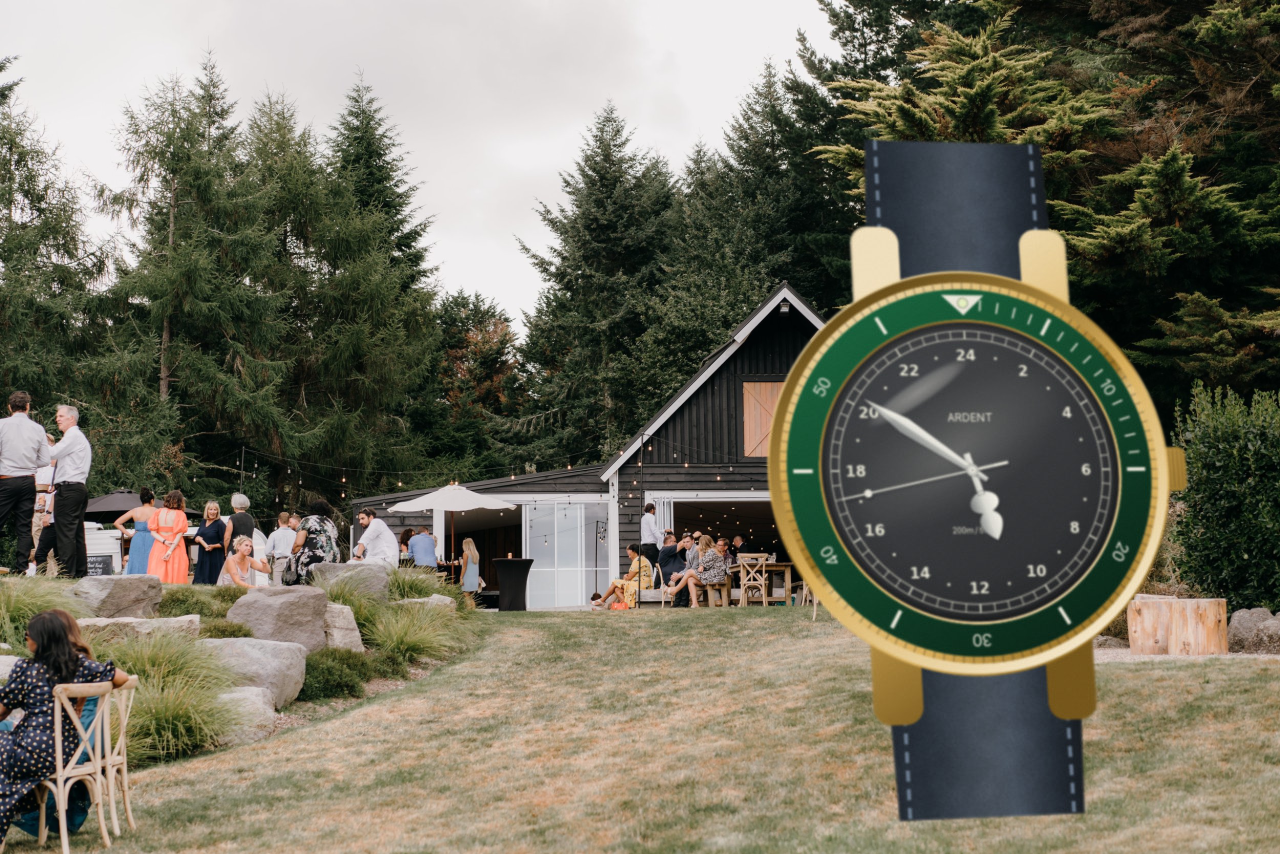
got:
h=10 m=50 s=43
